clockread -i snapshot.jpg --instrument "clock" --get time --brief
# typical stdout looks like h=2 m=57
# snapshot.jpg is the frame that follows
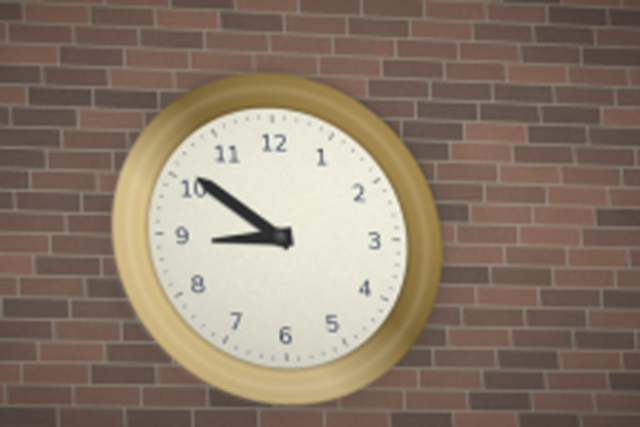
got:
h=8 m=51
